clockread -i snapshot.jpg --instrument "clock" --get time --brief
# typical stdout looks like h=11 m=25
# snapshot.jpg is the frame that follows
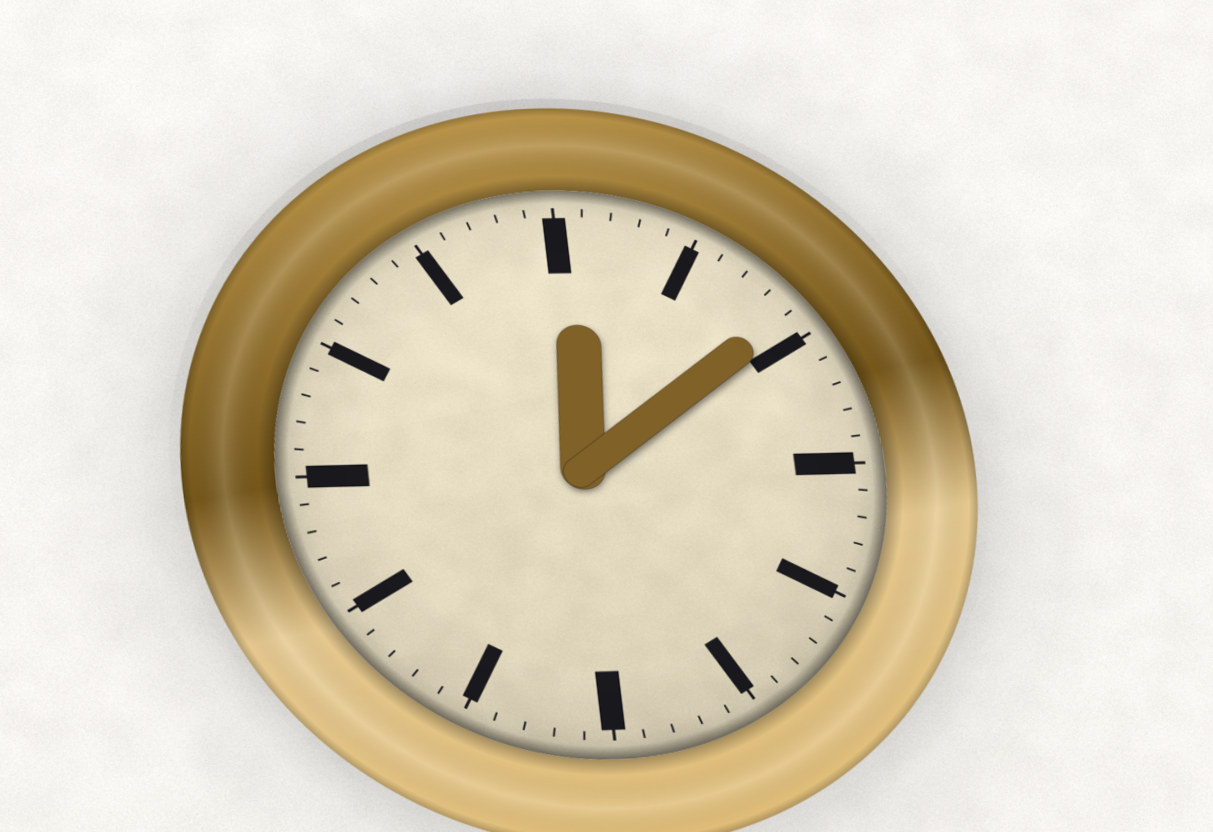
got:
h=12 m=9
